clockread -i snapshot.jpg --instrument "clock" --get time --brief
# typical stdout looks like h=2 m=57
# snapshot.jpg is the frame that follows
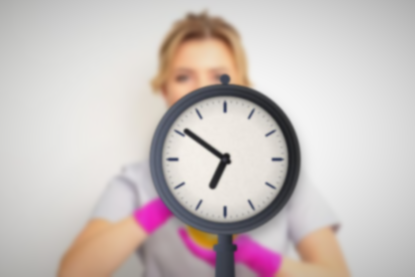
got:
h=6 m=51
